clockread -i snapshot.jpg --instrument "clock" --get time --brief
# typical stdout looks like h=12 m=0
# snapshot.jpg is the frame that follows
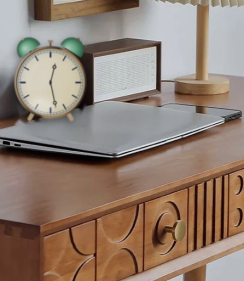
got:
h=12 m=28
